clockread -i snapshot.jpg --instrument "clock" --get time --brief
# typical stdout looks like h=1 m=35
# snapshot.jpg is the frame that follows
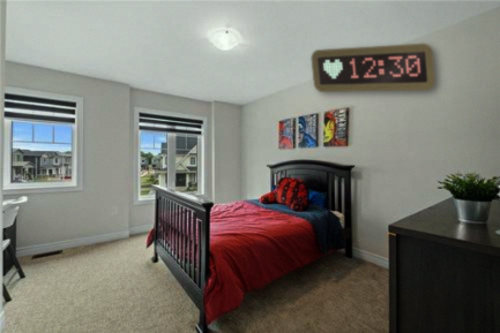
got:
h=12 m=30
